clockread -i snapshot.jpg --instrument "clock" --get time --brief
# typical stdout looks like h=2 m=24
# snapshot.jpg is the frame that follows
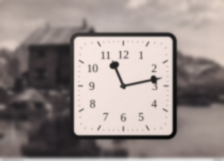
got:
h=11 m=13
